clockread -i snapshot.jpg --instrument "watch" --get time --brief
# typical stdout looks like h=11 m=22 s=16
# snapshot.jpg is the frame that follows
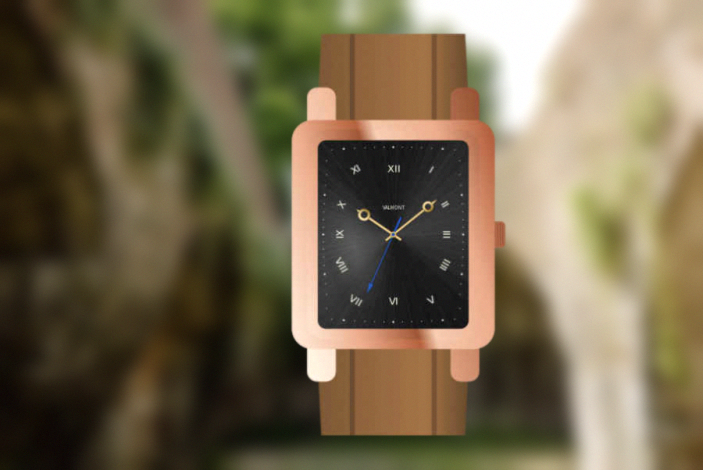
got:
h=10 m=8 s=34
